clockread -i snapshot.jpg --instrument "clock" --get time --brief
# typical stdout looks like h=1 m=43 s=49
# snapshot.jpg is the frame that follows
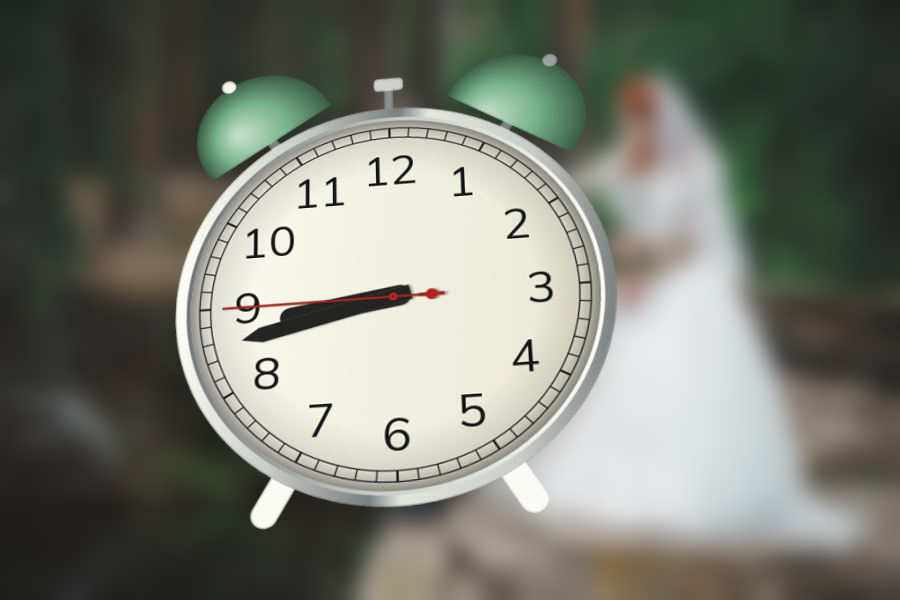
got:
h=8 m=42 s=45
